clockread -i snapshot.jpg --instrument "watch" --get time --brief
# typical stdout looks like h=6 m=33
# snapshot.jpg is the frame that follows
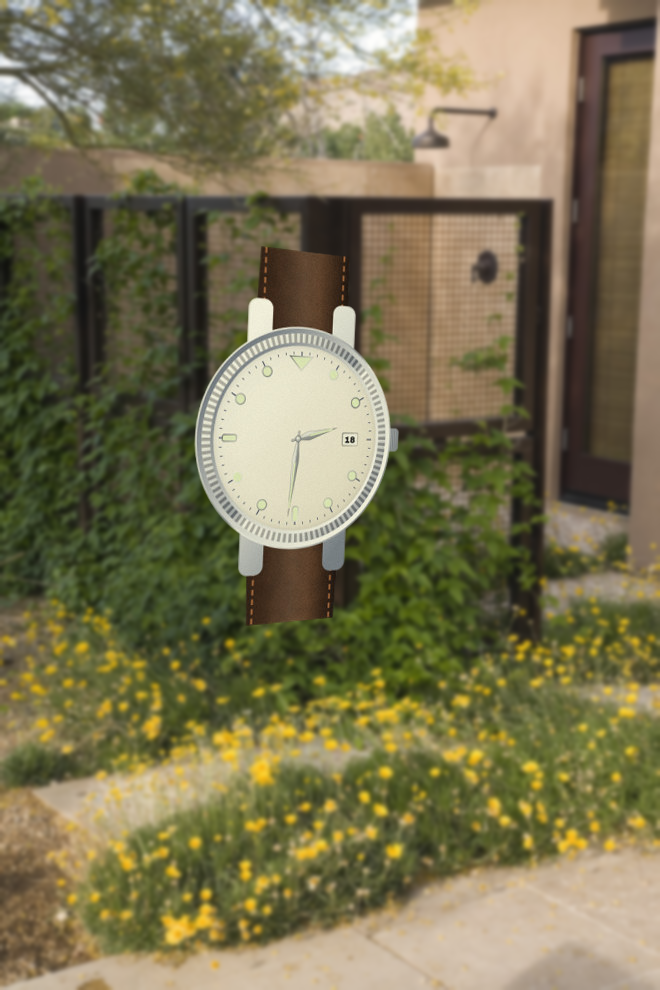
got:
h=2 m=31
